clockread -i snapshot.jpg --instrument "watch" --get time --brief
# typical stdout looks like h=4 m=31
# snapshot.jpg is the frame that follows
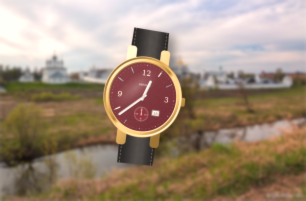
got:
h=12 m=38
